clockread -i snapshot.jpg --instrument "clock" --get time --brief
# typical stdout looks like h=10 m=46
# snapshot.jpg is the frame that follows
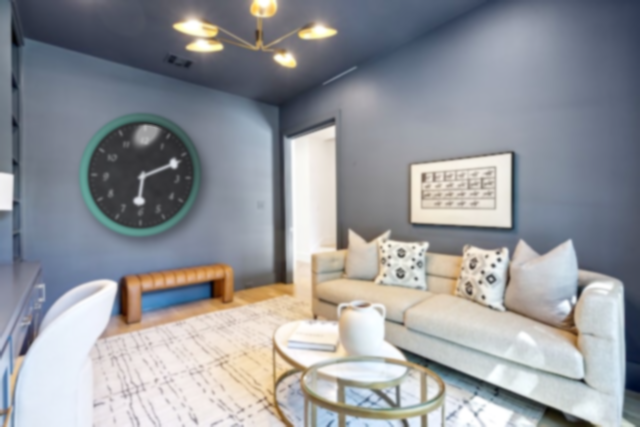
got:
h=6 m=11
